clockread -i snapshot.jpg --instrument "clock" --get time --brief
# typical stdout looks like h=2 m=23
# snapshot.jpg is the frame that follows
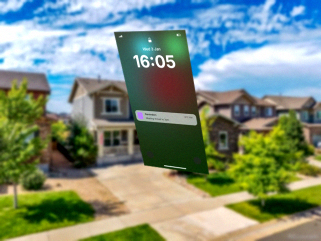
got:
h=16 m=5
